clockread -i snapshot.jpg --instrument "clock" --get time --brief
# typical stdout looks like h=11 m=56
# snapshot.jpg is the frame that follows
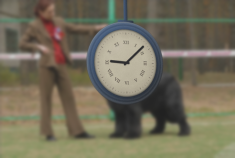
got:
h=9 m=8
